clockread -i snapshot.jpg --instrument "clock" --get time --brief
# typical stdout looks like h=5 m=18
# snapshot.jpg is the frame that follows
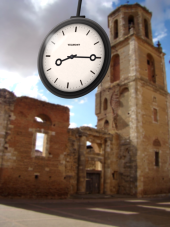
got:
h=8 m=15
